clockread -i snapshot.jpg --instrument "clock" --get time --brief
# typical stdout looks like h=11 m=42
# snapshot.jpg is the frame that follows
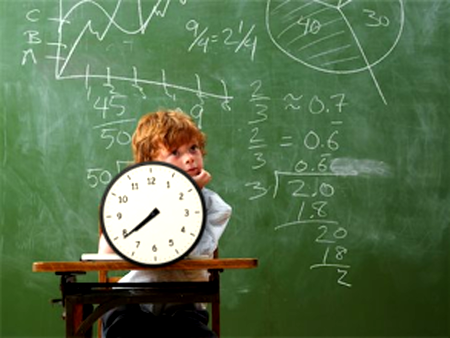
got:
h=7 m=39
